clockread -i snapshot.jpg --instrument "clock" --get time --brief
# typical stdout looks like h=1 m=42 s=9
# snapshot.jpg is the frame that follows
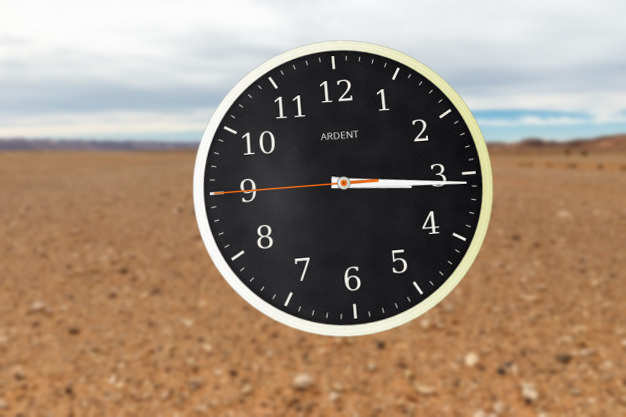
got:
h=3 m=15 s=45
